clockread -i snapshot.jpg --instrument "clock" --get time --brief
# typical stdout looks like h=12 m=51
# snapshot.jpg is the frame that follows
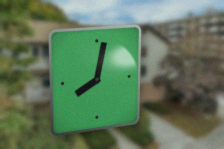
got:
h=8 m=2
